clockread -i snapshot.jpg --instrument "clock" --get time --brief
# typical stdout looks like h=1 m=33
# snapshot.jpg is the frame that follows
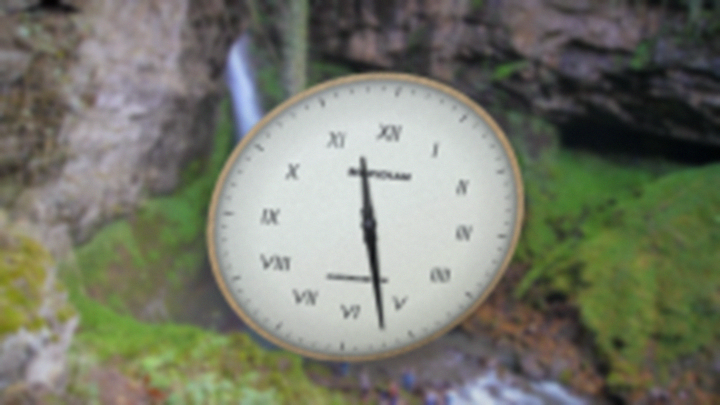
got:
h=11 m=27
